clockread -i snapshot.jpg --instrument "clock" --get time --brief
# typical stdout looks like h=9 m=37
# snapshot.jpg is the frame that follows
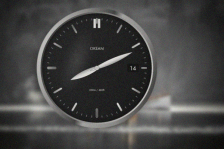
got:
h=8 m=11
